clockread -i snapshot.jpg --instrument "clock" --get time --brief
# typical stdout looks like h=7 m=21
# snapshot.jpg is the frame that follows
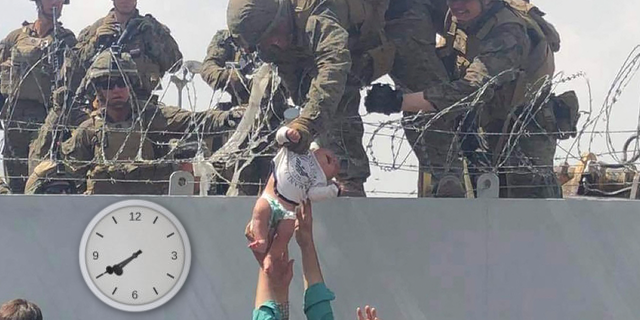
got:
h=7 m=40
